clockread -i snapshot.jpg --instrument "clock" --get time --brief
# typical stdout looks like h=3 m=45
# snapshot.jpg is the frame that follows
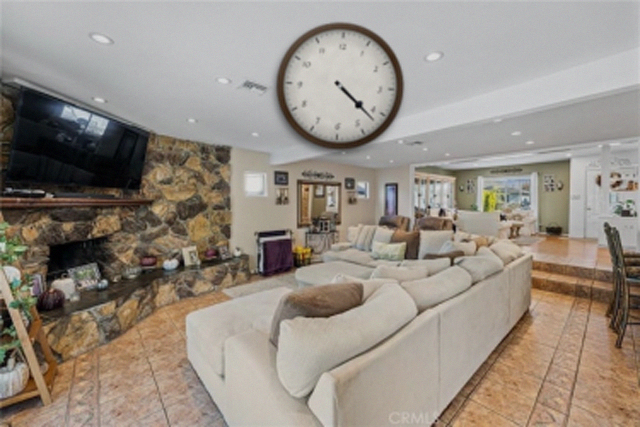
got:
h=4 m=22
